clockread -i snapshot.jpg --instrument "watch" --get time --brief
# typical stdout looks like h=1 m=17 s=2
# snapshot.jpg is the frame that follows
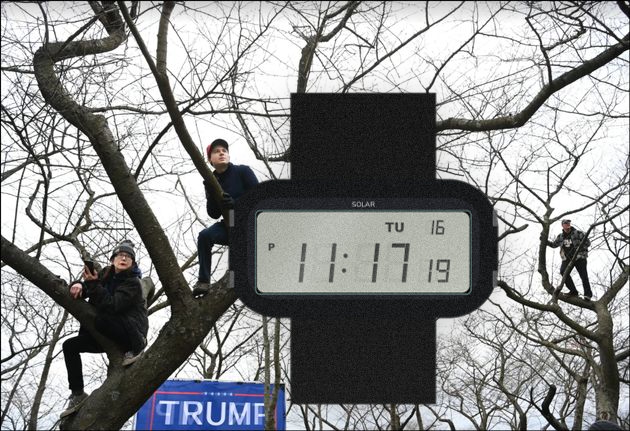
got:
h=11 m=17 s=19
